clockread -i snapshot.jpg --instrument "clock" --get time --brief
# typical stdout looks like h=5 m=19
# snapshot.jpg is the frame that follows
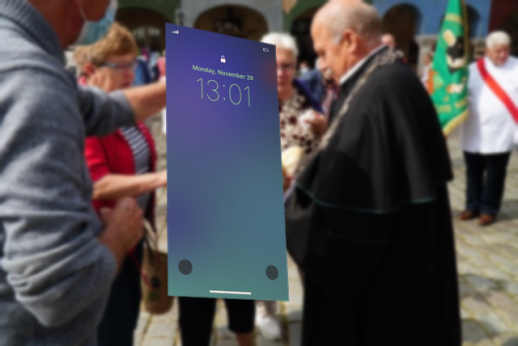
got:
h=13 m=1
